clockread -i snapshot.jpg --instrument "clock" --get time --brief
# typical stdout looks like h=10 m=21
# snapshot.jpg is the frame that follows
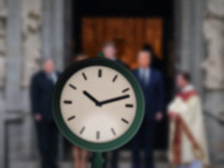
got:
h=10 m=12
